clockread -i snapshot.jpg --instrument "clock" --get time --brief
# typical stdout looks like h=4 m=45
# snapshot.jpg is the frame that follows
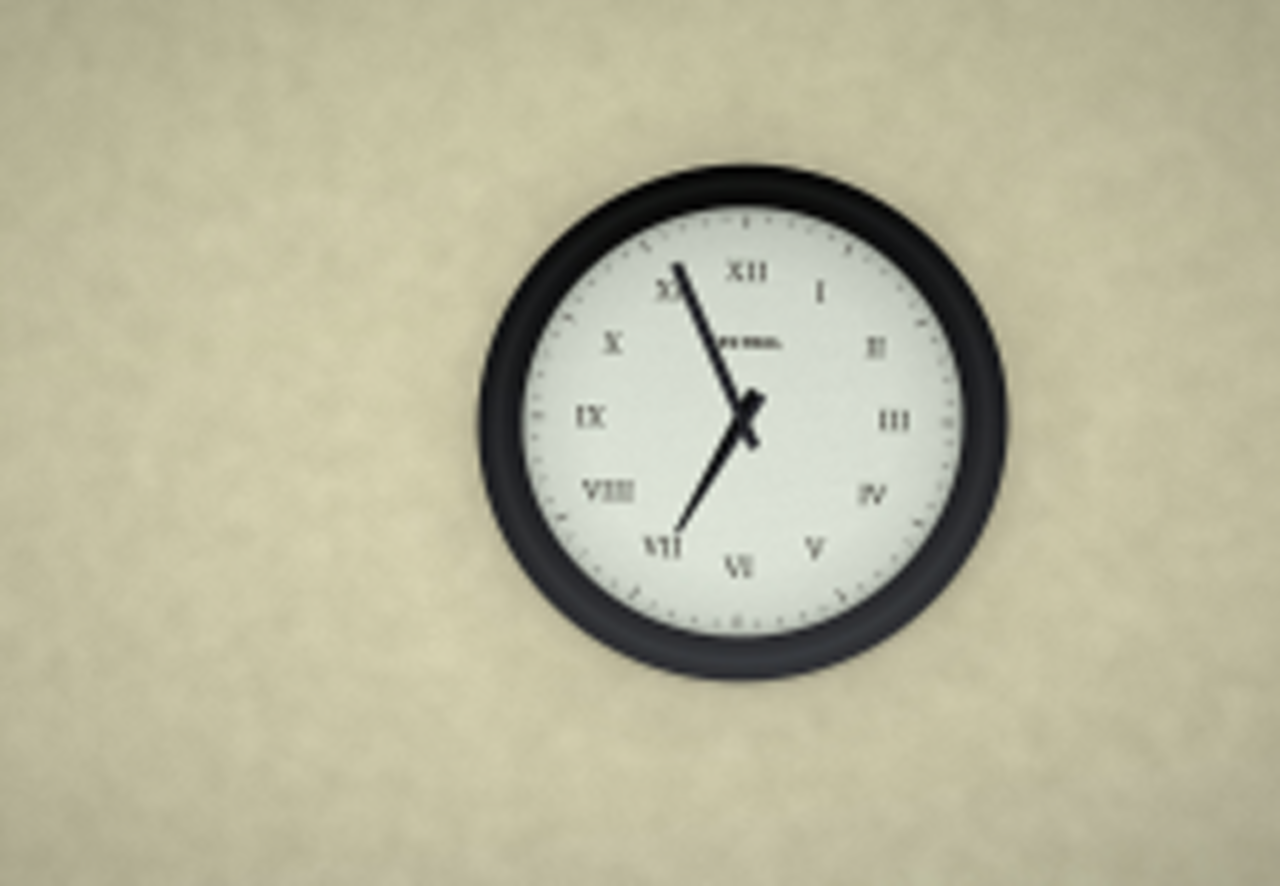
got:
h=6 m=56
